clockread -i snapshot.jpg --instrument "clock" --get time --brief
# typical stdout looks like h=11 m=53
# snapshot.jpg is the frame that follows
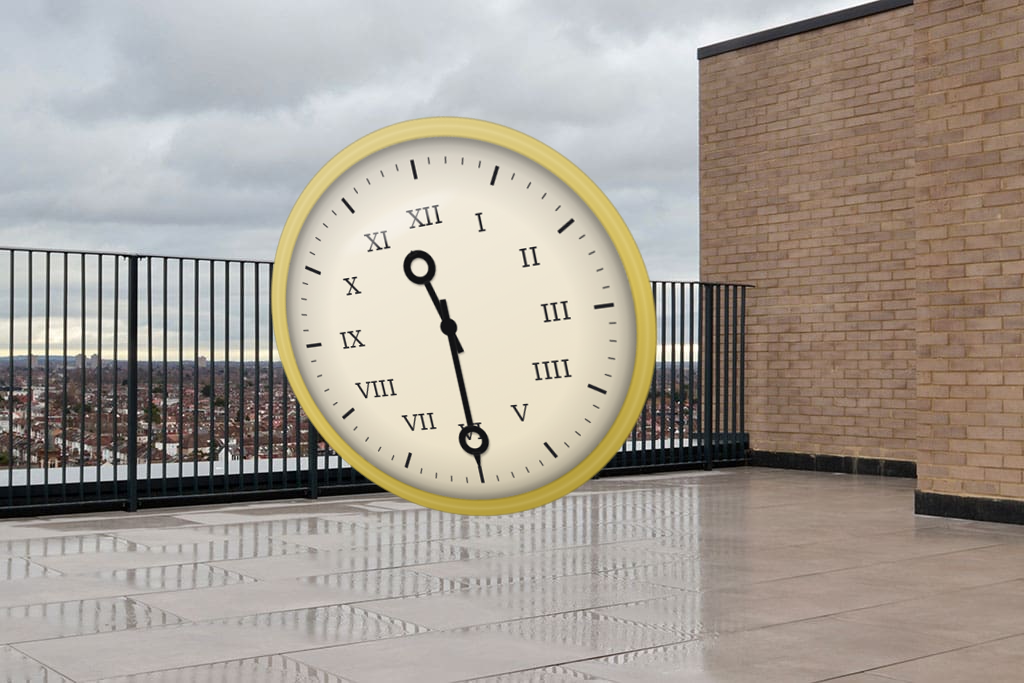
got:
h=11 m=30
